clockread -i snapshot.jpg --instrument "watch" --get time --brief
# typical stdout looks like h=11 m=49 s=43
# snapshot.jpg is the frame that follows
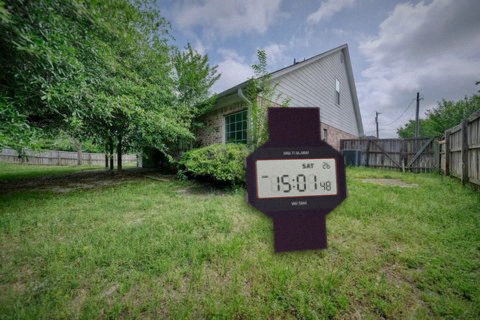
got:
h=15 m=1 s=48
